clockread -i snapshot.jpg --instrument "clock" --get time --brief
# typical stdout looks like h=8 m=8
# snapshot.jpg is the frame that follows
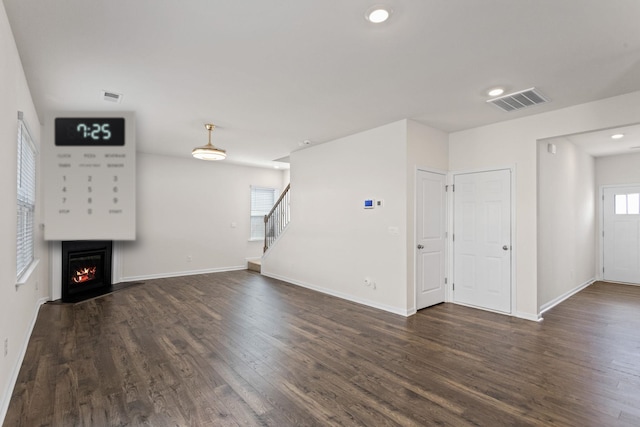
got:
h=7 m=25
